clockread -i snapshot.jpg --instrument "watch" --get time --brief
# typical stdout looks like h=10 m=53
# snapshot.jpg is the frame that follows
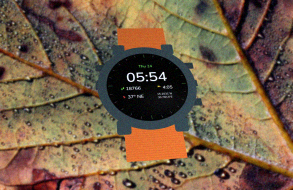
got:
h=5 m=54
